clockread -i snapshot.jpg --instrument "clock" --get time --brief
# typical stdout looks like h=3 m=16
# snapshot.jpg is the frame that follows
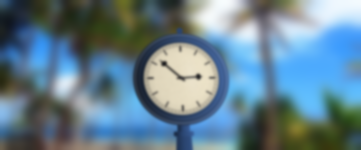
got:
h=2 m=52
